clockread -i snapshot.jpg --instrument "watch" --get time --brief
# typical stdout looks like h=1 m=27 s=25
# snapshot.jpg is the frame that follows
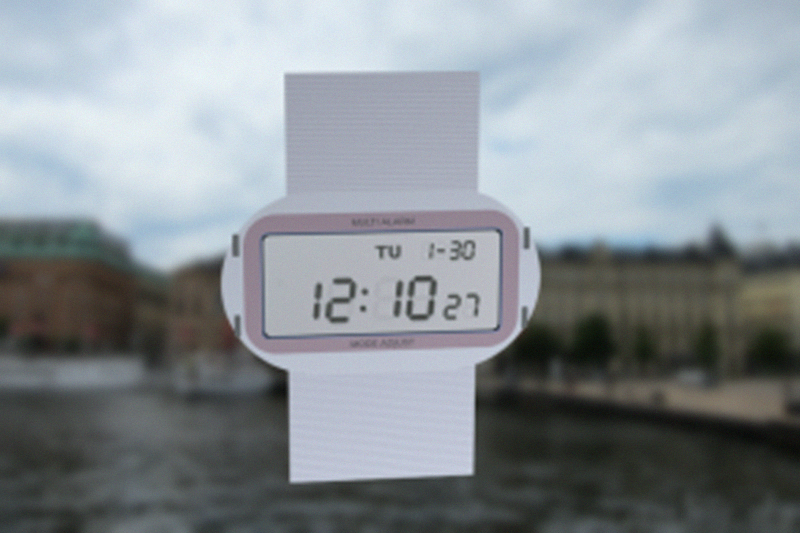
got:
h=12 m=10 s=27
